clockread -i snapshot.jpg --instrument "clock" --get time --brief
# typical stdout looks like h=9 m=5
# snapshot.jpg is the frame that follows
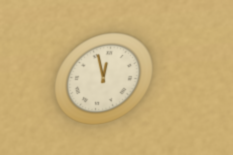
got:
h=11 m=56
